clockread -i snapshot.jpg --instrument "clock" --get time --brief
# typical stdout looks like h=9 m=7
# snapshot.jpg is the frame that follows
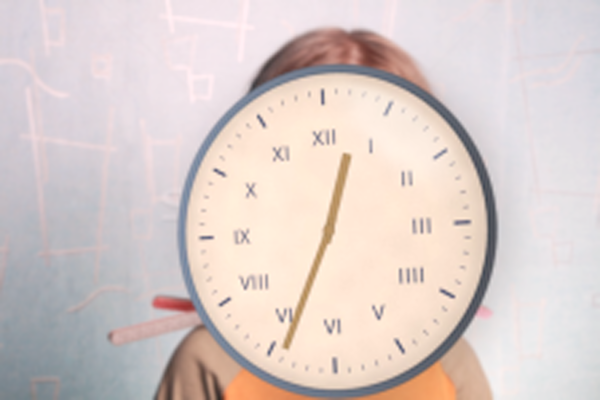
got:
h=12 m=34
